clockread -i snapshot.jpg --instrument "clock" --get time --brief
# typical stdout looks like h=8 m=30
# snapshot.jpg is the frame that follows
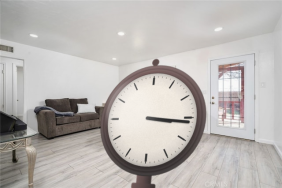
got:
h=3 m=16
